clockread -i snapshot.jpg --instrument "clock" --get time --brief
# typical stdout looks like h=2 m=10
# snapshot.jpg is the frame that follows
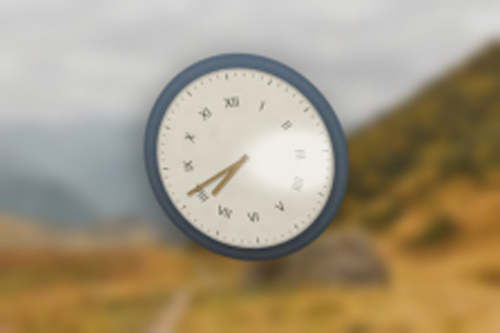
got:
h=7 m=41
